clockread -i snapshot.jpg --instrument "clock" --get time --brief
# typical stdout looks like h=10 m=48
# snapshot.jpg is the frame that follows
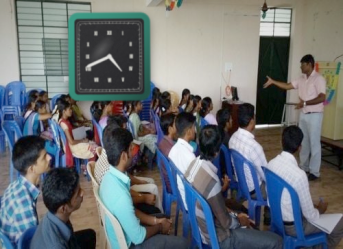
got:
h=4 m=41
